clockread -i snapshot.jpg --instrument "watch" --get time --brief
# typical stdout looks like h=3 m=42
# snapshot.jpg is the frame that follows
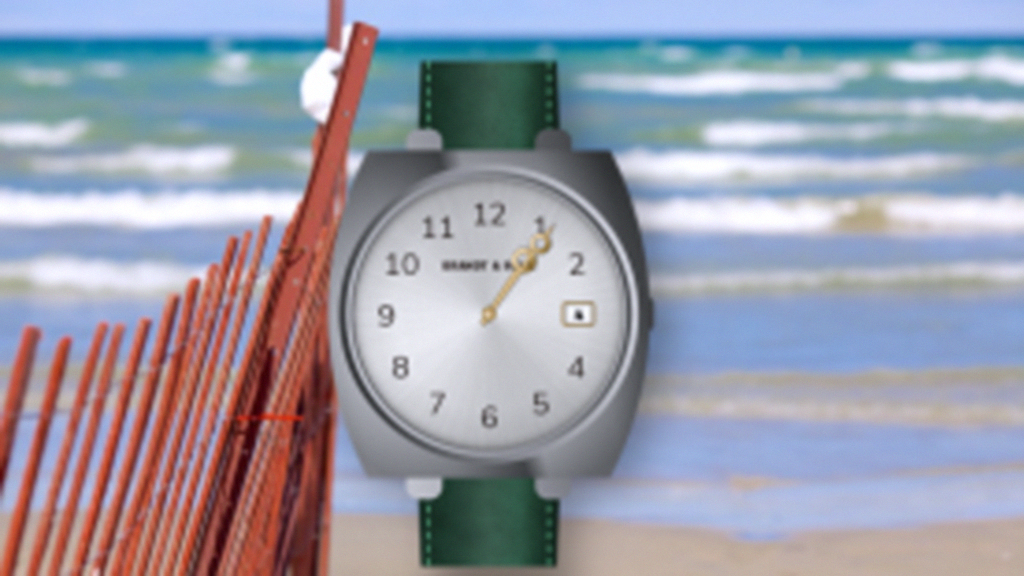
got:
h=1 m=6
